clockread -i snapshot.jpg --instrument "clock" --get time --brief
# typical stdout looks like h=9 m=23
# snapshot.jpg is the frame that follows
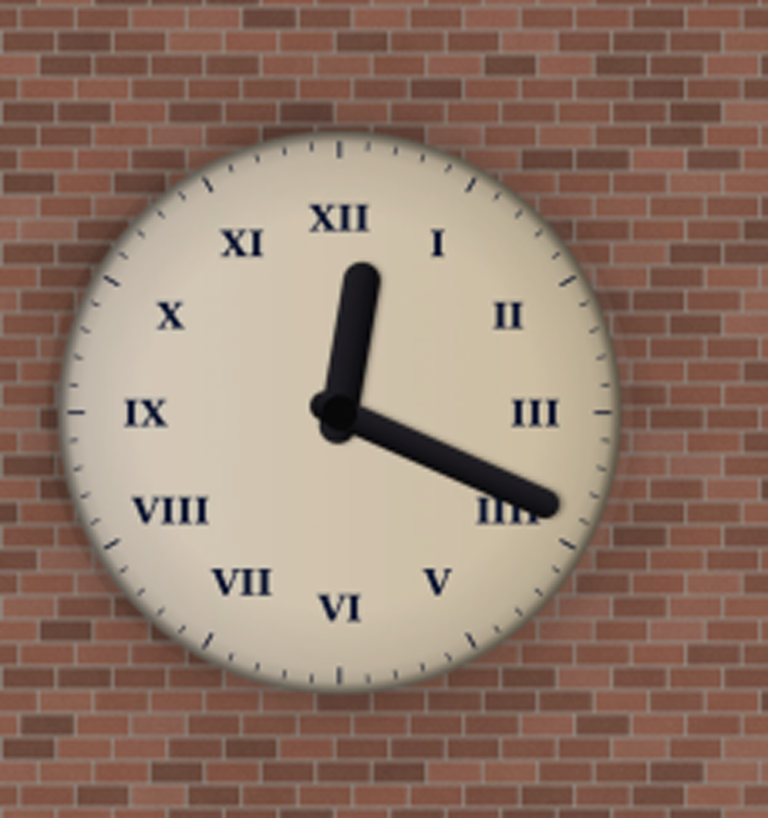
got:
h=12 m=19
